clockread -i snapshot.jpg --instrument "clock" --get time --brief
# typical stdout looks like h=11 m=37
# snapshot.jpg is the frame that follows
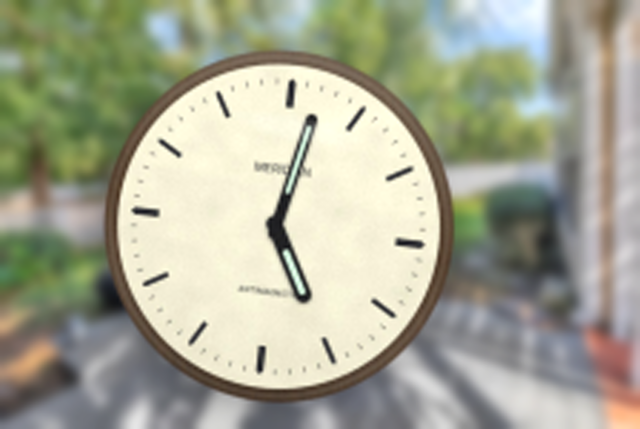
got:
h=5 m=2
